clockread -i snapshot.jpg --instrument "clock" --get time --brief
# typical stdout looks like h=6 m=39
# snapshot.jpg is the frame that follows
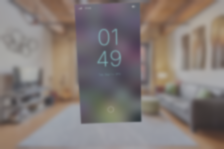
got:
h=1 m=49
